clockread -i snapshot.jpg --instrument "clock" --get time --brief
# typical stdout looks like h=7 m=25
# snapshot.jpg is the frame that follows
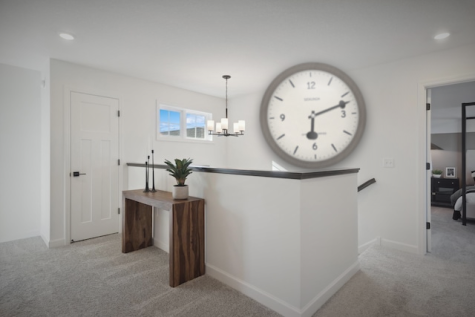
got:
h=6 m=12
